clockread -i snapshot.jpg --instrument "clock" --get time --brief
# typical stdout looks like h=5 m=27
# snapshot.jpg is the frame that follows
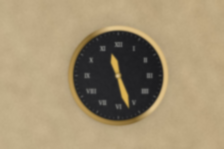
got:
h=11 m=27
